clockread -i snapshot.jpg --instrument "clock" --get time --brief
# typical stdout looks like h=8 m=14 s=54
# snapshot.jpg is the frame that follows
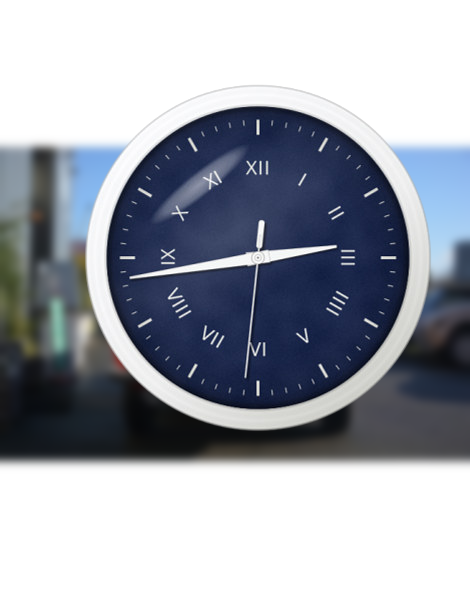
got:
h=2 m=43 s=31
